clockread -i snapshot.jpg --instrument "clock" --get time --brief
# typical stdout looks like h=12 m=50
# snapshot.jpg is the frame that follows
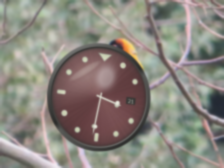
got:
h=3 m=31
